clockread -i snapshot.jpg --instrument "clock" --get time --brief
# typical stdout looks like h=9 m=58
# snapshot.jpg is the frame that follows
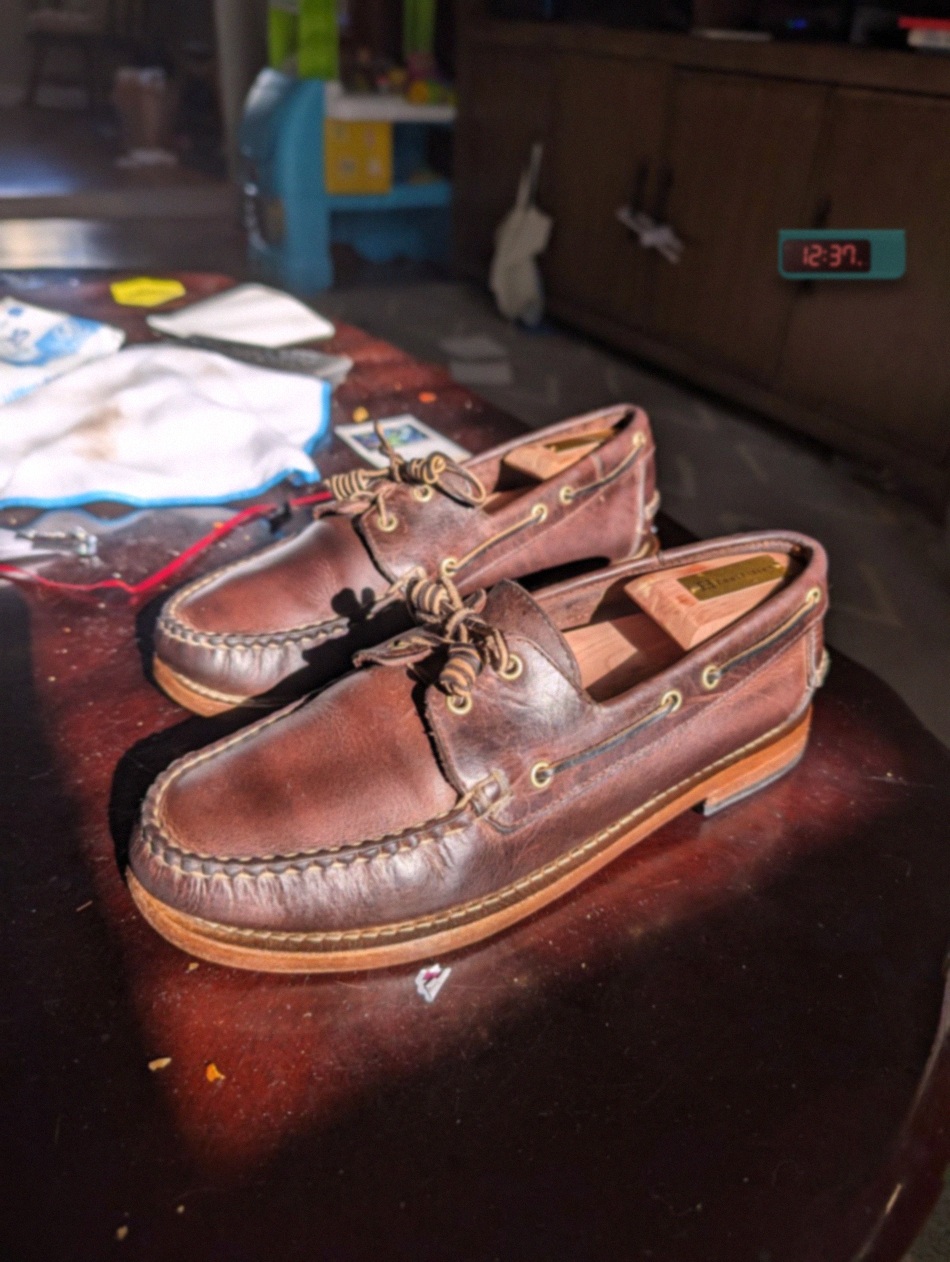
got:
h=12 m=37
